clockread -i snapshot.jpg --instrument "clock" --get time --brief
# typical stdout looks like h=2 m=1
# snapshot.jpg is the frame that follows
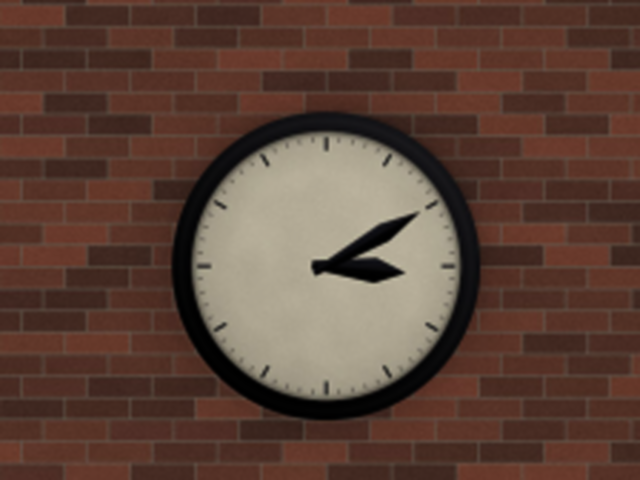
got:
h=3 m=10
